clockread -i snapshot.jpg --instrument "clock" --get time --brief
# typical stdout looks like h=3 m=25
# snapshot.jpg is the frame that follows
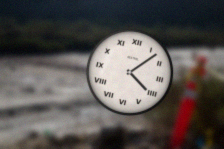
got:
h=4 m=7
